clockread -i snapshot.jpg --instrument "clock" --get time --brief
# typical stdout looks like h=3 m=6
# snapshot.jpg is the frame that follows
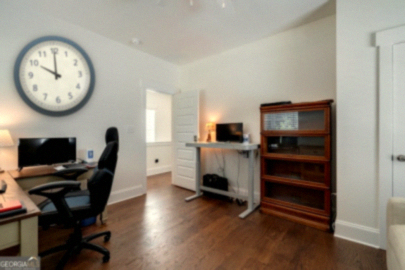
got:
h=10 m=0
